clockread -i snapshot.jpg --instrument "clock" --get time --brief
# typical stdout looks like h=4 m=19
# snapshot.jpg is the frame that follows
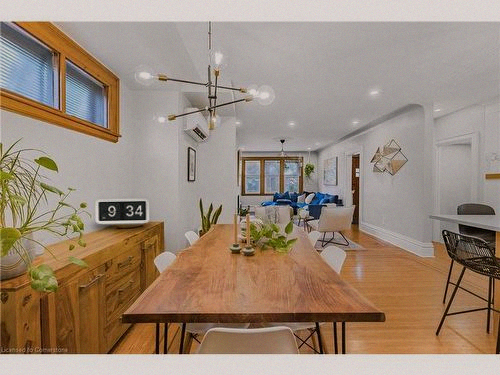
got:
h=9 m=34
